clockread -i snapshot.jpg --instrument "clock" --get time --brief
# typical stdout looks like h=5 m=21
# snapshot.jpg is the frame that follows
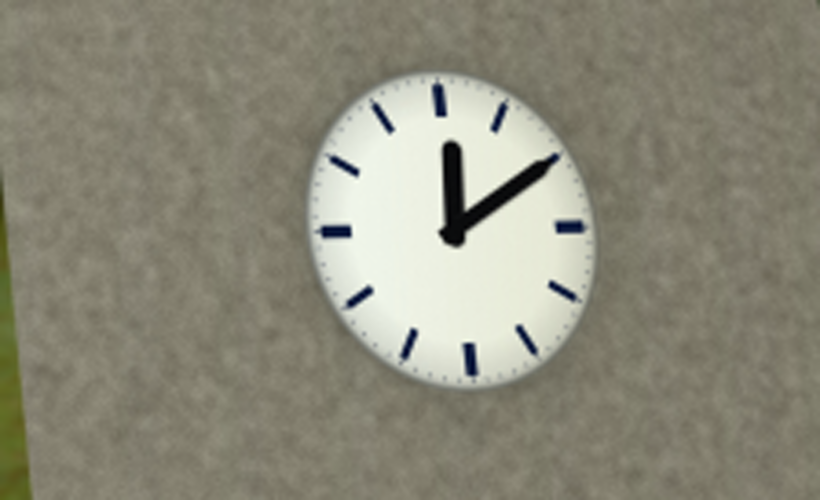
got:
h=12 m=10
